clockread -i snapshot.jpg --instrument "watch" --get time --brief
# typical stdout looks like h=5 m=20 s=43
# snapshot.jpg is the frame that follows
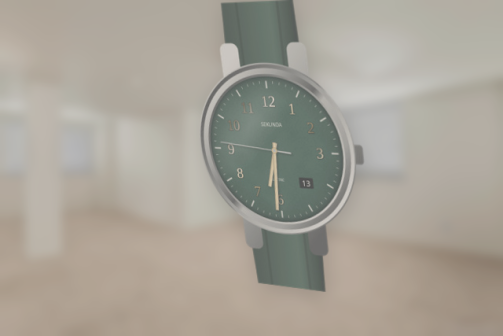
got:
h=6 m=30 s=46
